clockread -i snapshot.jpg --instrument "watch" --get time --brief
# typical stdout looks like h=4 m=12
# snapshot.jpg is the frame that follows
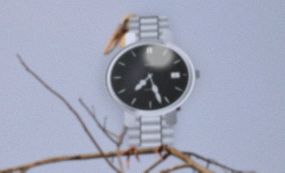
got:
h=7 m=27
